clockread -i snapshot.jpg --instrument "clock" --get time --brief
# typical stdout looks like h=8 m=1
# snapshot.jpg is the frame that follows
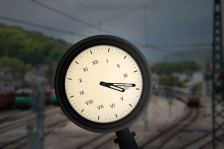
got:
h=4 m=19
